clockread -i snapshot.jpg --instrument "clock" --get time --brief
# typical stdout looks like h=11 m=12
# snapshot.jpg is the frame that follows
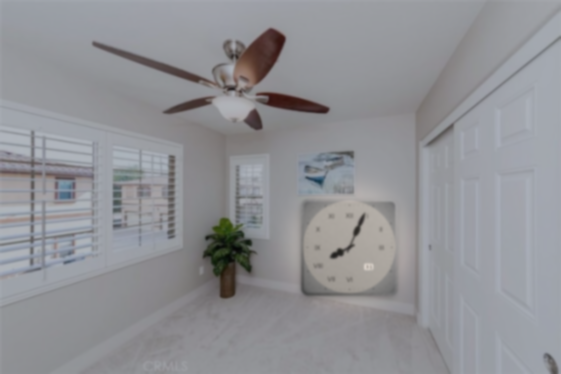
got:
h=8 m=4
